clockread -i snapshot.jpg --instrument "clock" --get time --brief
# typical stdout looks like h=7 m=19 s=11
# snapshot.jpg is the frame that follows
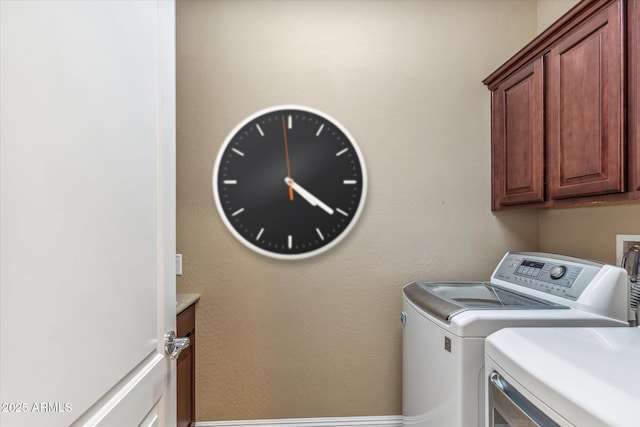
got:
h=4 m=20 s=59
